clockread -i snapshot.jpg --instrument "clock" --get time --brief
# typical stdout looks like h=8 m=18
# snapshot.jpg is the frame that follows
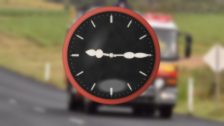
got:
h=9 m=15
